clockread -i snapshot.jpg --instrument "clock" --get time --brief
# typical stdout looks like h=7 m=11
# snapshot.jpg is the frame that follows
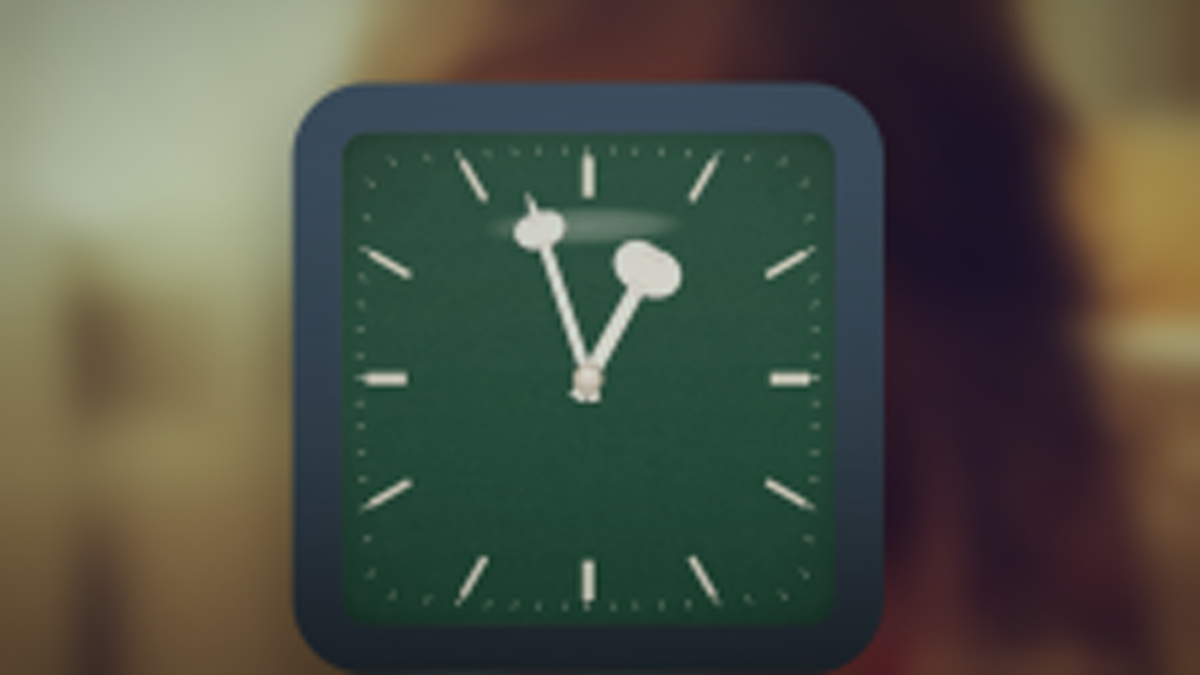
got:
h=12 m=57
